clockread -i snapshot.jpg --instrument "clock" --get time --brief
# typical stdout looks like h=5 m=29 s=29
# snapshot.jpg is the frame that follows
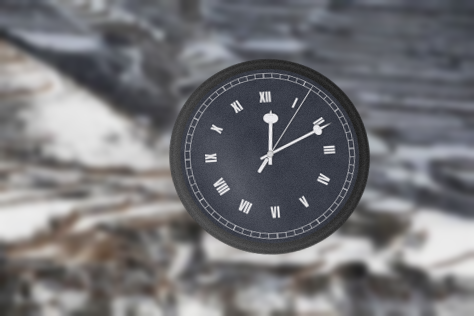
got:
h=12 m=11 s=6
